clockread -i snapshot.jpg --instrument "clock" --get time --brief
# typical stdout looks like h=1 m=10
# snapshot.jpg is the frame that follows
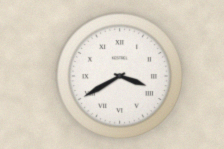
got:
h=3 m=40
